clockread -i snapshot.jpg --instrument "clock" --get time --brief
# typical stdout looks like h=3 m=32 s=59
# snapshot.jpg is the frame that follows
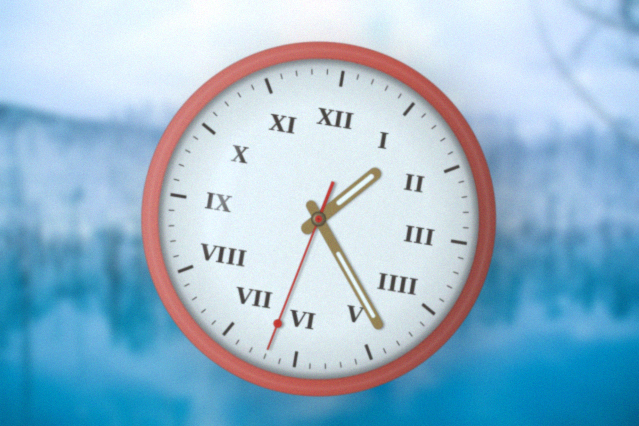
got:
h=1 m=23 s=32
